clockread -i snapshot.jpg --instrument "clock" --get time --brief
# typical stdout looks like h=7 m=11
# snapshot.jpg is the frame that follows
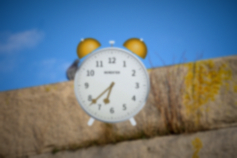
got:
h=6 m=38
